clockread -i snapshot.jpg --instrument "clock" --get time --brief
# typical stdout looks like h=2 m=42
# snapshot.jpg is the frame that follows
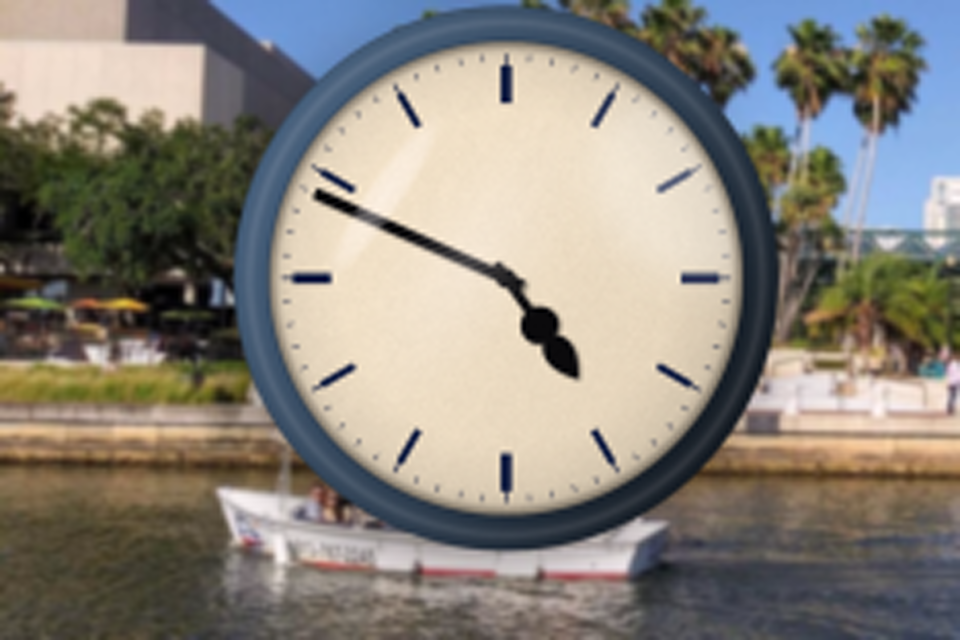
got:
h=4 m=49
